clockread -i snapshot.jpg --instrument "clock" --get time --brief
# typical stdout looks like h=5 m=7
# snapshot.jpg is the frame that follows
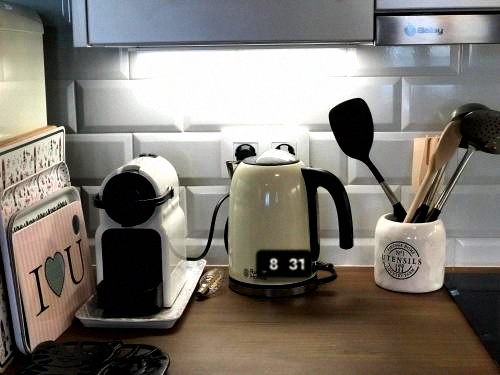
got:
h=8 m=31
